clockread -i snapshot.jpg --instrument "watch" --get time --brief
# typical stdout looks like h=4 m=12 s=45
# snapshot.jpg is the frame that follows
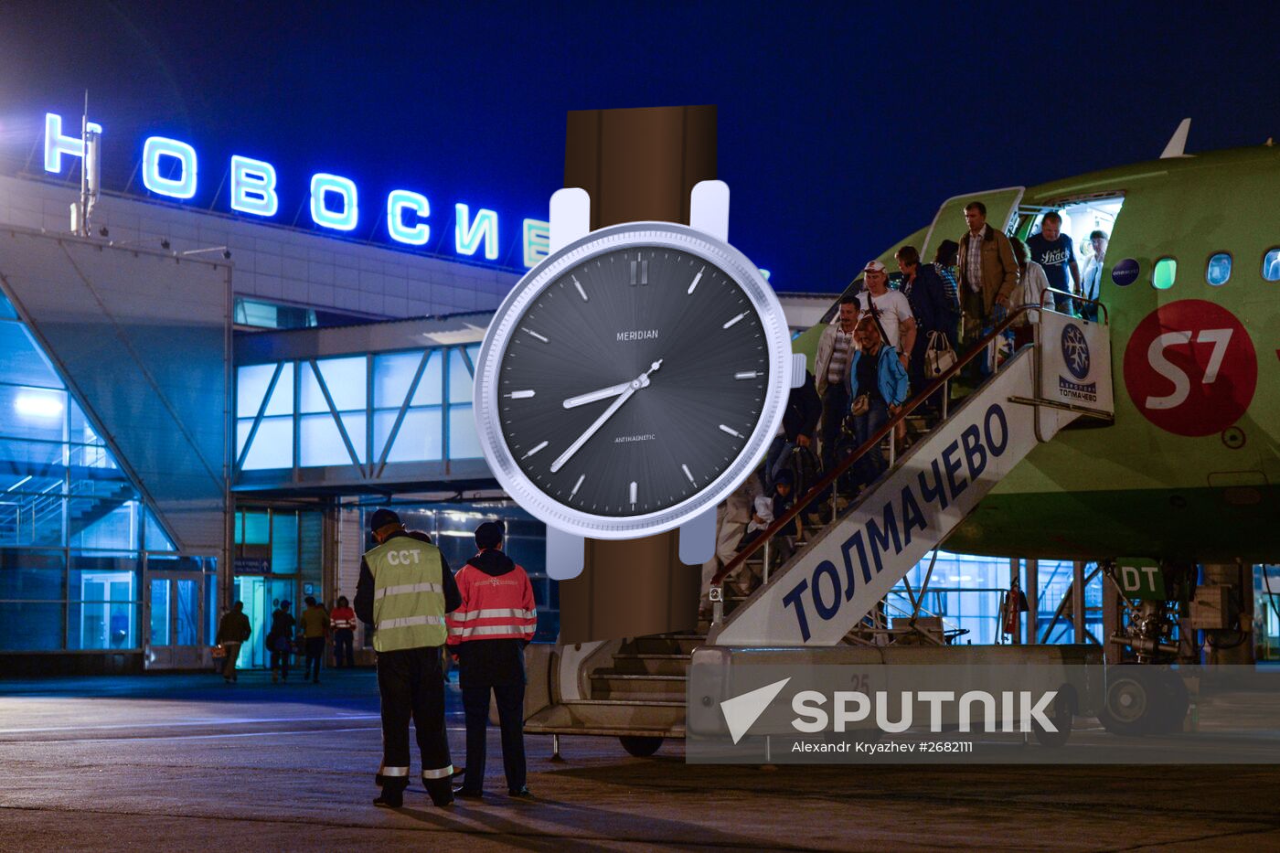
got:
h=8 m=37 s=38
